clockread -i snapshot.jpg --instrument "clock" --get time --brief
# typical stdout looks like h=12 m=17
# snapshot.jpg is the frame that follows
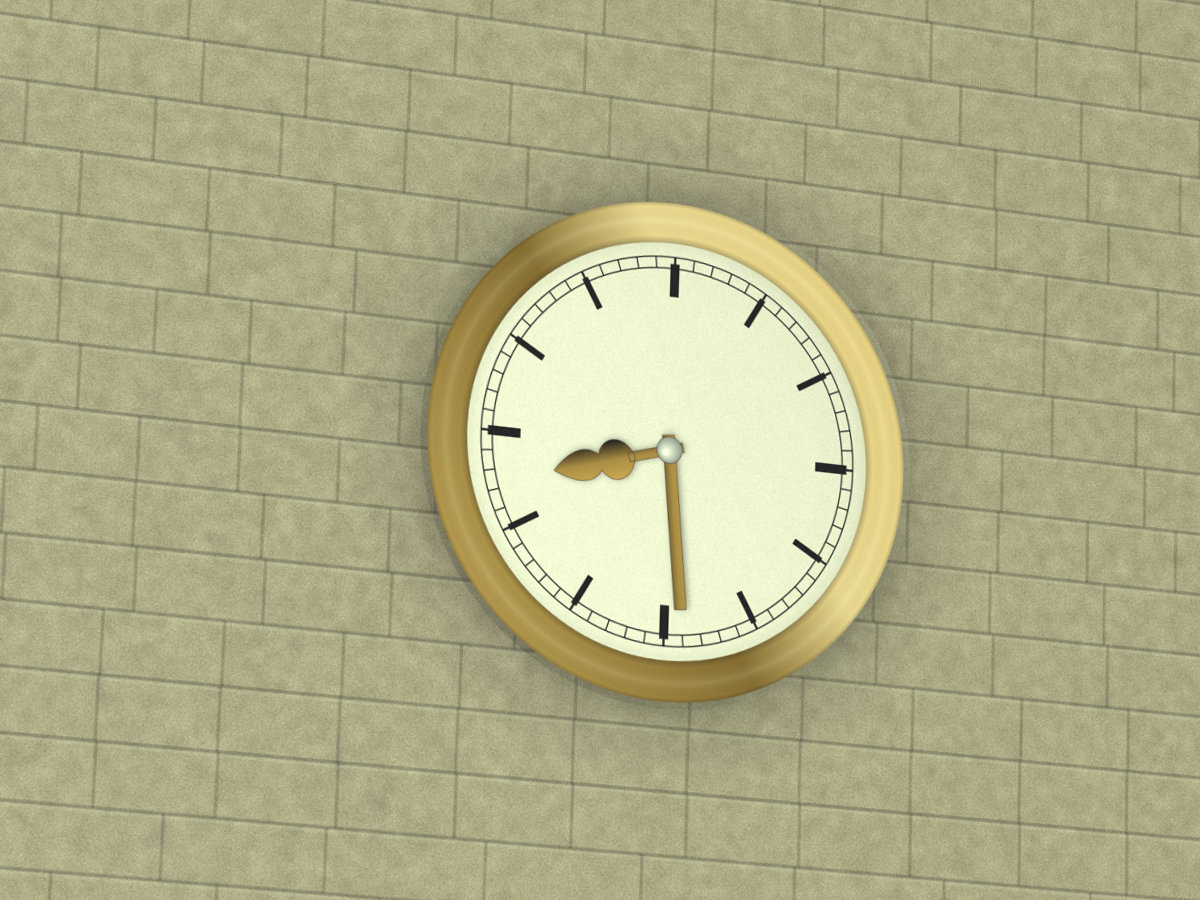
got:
h=8 m=29
